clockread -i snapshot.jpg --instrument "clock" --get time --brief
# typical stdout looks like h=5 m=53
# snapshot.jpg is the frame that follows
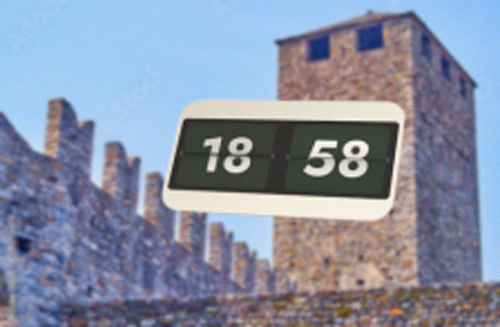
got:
h=18 m=58
